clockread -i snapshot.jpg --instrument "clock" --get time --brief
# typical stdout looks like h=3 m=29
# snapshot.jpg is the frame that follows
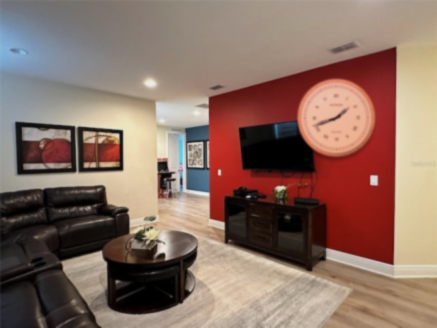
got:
h=1 m=42
